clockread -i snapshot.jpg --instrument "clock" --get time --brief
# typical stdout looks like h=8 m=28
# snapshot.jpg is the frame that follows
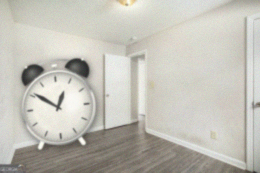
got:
h=12 m=51
